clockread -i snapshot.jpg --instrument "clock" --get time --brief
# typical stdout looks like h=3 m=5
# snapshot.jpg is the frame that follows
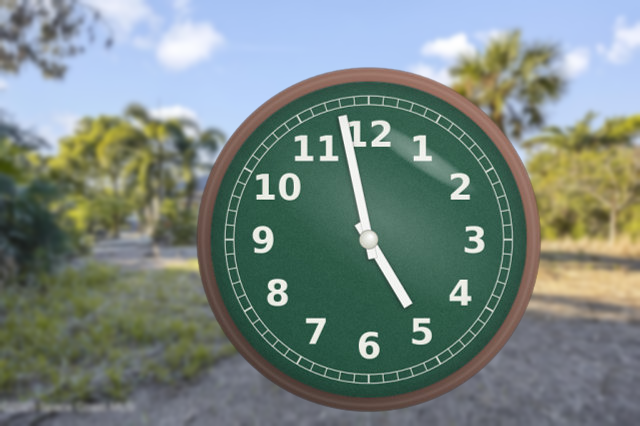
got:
h=4 m=58
